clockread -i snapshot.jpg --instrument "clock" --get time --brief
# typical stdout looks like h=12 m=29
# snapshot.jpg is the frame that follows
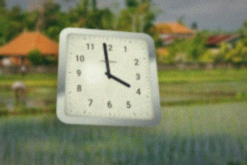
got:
h=3 m=59
